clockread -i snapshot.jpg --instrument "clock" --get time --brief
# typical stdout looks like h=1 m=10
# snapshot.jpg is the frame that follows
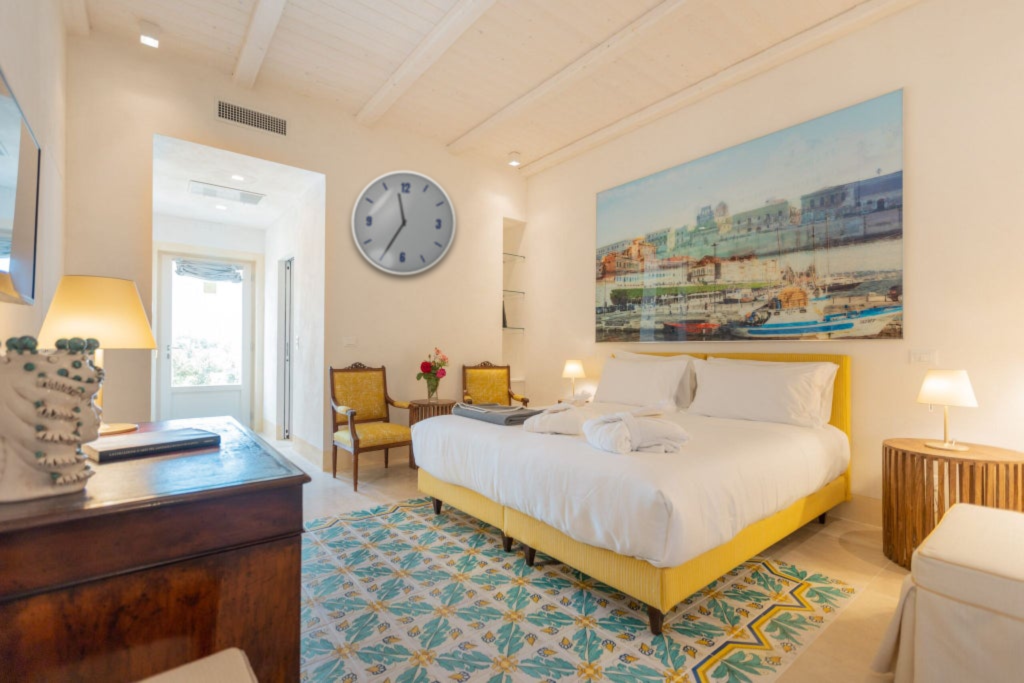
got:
h=11 m=35
